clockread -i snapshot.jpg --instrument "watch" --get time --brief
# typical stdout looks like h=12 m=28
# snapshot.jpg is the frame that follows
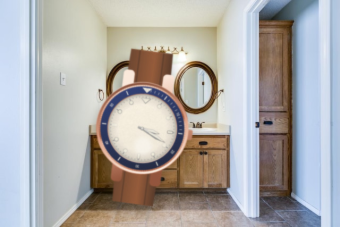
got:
h=3 m=19
